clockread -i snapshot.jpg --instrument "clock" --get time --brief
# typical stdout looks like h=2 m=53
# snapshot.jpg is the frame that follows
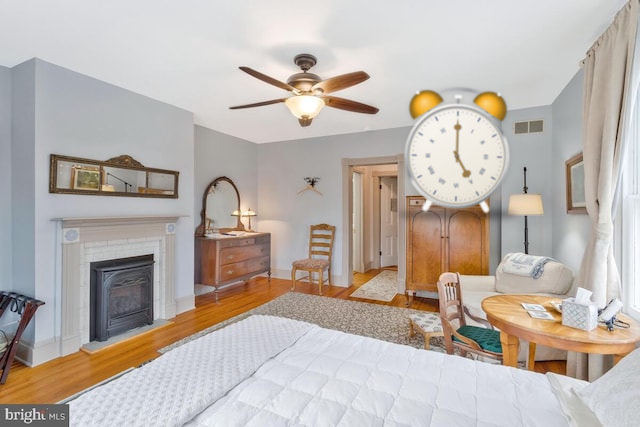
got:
h=5 m=0
